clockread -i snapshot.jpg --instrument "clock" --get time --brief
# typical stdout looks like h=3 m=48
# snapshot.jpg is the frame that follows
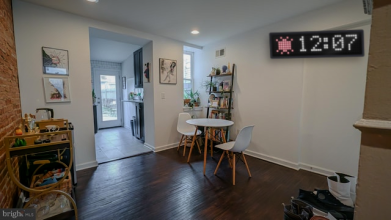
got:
h=12 m=7
